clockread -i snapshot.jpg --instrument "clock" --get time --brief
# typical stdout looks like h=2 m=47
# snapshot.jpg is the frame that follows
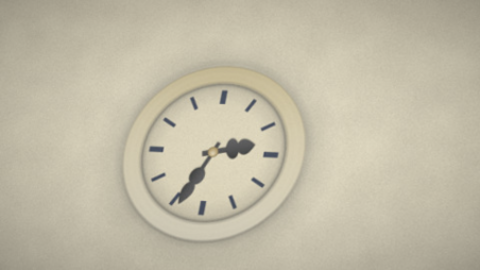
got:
h=2 m=34
